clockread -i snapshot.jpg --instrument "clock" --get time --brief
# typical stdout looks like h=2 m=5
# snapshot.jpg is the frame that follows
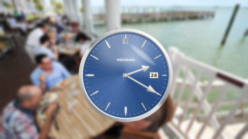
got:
h=2 m=20
